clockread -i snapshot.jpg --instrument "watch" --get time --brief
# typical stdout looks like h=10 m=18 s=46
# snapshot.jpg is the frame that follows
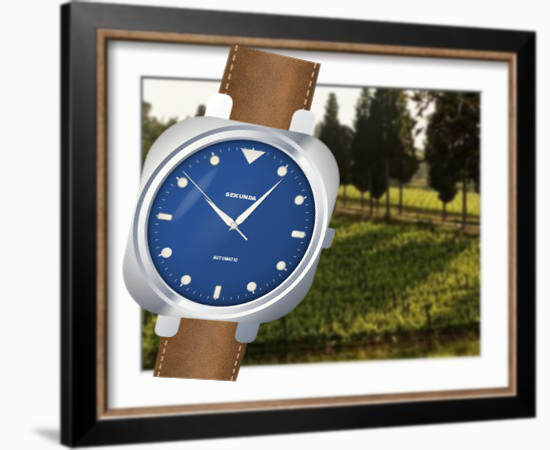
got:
h=10 m=5 s=51
